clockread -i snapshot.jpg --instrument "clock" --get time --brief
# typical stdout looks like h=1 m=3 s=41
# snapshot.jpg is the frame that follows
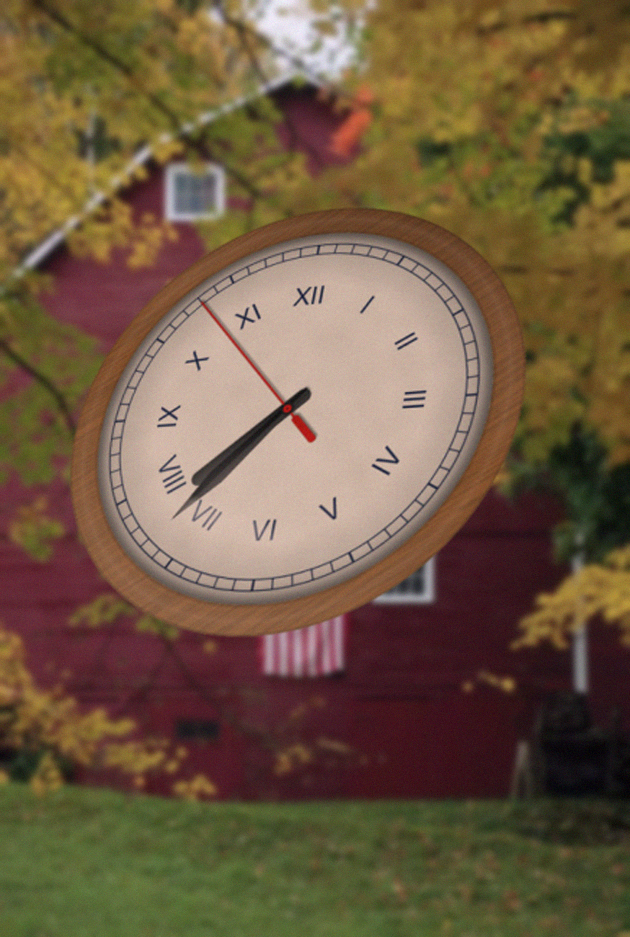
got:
h=7 m=36 s=53
